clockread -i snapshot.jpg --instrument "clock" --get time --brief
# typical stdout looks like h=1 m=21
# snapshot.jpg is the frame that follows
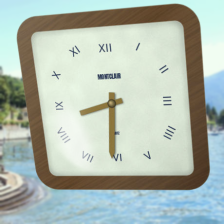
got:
h=8 m=31
